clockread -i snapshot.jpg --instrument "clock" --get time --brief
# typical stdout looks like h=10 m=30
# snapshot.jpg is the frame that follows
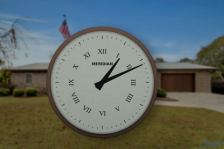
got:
h=1 m=11
